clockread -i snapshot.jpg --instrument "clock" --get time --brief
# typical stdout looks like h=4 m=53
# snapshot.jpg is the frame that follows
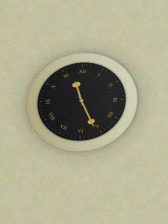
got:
h=11 m=26
